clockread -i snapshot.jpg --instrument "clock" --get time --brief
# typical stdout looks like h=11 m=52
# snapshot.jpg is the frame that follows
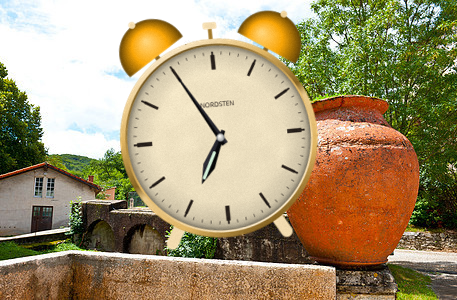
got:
h=6 m=55
